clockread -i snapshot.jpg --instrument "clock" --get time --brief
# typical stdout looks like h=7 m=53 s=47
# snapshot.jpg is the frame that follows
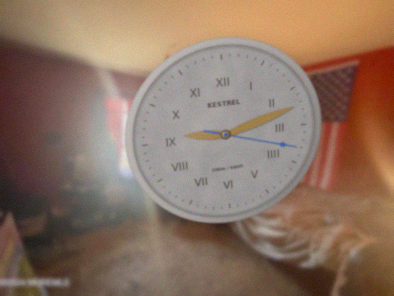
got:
h=9 m=12 s=18
